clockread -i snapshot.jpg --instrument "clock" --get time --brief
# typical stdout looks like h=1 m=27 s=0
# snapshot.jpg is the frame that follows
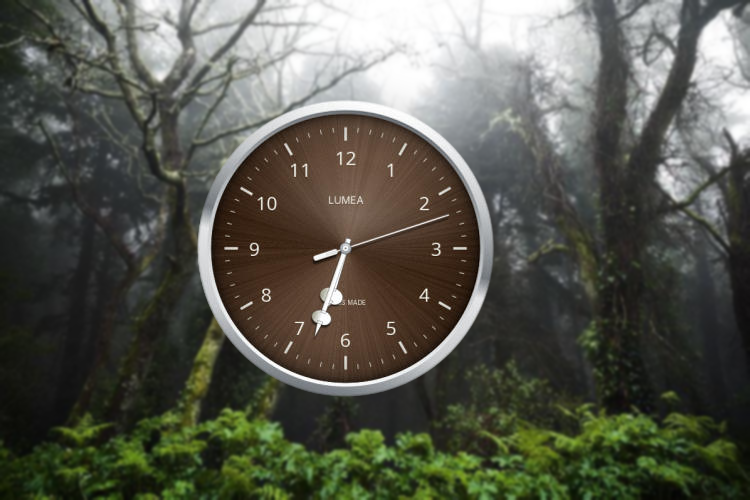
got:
h=6 m=33 s=12
